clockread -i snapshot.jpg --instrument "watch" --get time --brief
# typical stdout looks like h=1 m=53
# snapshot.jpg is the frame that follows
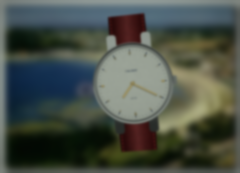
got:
h=7 m=20
